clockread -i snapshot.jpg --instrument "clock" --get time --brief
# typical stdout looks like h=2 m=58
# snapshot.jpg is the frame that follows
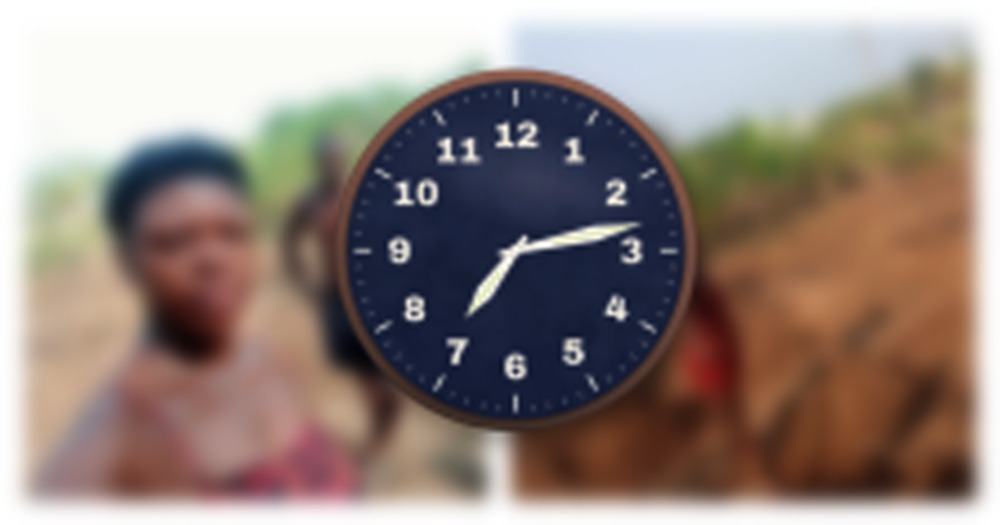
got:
h=7 m=13
